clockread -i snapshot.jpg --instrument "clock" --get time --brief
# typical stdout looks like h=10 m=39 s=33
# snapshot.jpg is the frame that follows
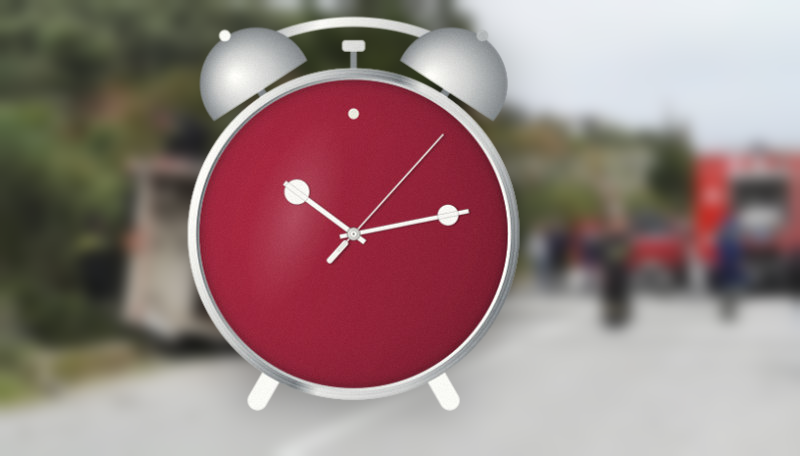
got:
h=10 m=13 s=7
